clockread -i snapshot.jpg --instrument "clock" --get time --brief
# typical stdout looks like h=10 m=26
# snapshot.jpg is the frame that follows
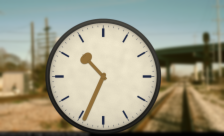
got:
h=10 m=34
